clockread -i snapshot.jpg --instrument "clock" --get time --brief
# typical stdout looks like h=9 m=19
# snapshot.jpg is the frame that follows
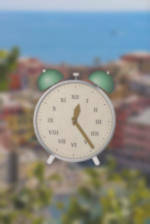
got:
h=12 m=24
